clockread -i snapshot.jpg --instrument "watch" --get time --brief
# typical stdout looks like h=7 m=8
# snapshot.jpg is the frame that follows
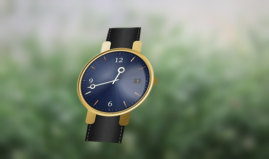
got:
h=12 m=42
